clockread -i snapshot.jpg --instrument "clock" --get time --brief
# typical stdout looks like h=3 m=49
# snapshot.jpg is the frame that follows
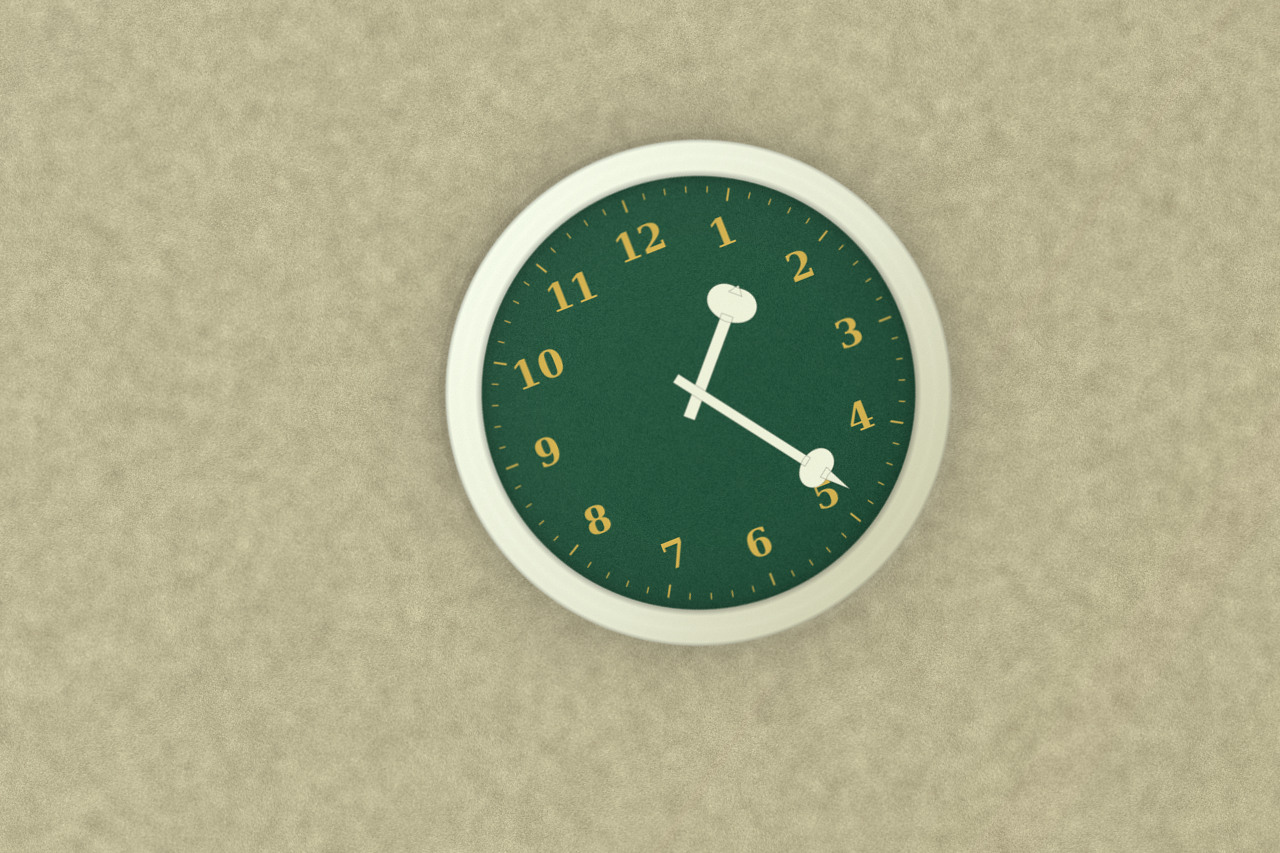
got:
h=1 m=24
